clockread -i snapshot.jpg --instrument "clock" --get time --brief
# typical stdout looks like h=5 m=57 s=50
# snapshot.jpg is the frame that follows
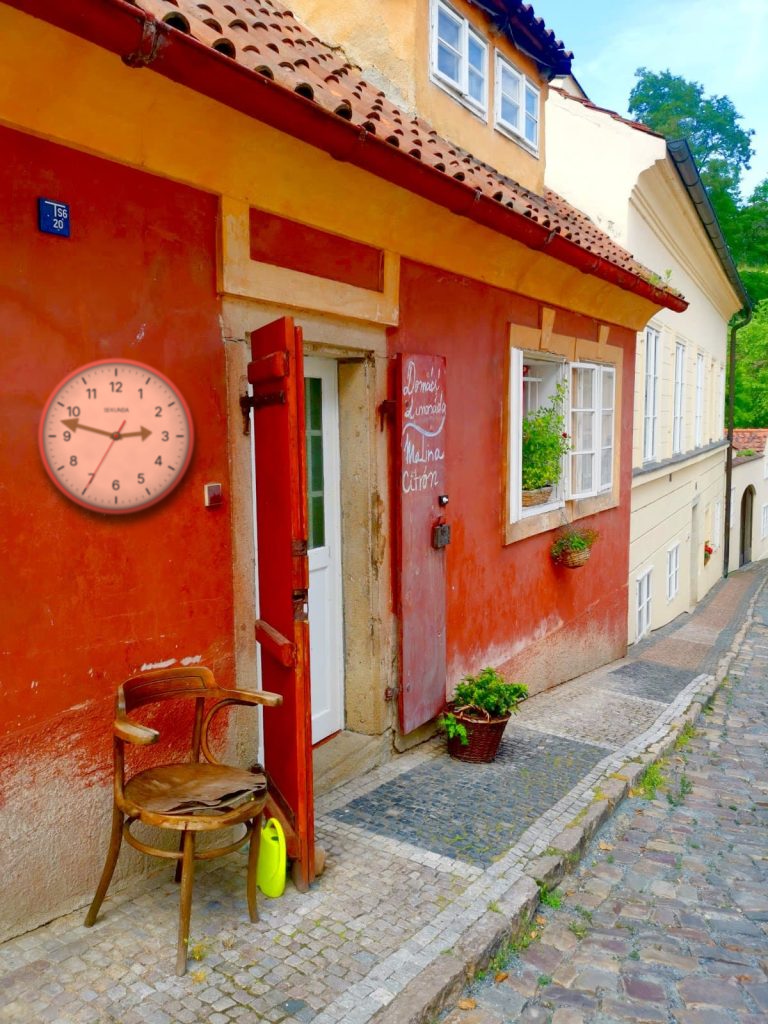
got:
h=2 m=47 s=35
